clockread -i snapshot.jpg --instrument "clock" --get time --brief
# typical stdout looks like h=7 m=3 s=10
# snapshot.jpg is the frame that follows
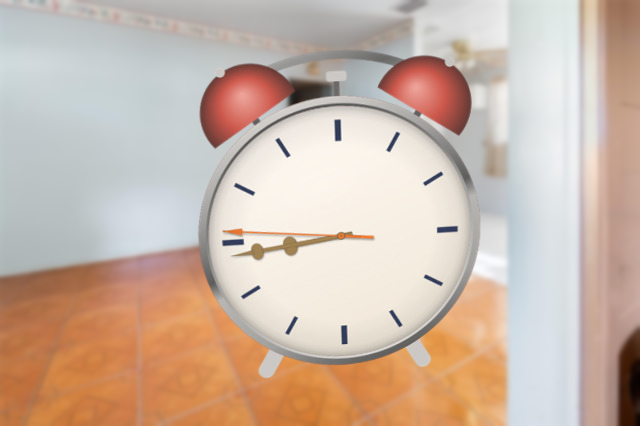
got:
h=8 m=43 s=46
